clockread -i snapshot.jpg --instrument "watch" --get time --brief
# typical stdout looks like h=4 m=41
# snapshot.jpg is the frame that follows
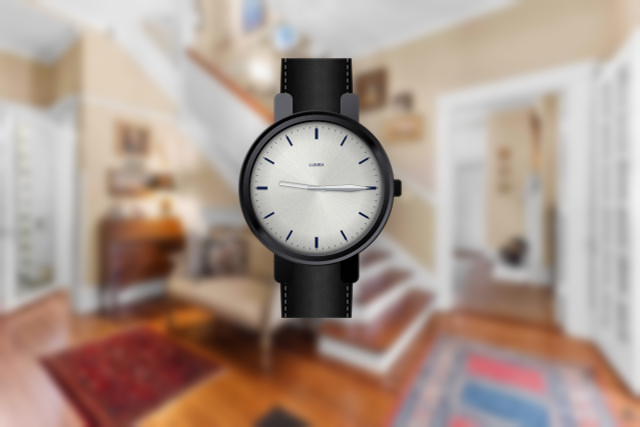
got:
h=9 m=15
